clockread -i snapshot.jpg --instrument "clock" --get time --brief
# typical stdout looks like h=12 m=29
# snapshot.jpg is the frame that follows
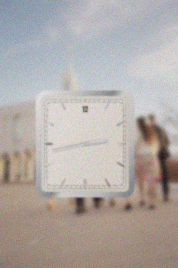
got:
h=2 m=43
